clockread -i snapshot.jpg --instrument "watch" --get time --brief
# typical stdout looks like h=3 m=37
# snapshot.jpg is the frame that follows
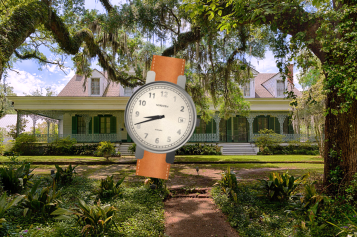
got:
h=8 m=41
